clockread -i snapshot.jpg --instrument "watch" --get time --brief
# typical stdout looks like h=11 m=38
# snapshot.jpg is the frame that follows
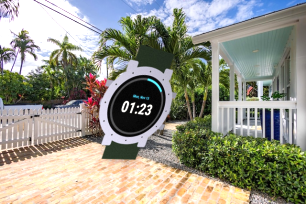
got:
h=1 m=23
